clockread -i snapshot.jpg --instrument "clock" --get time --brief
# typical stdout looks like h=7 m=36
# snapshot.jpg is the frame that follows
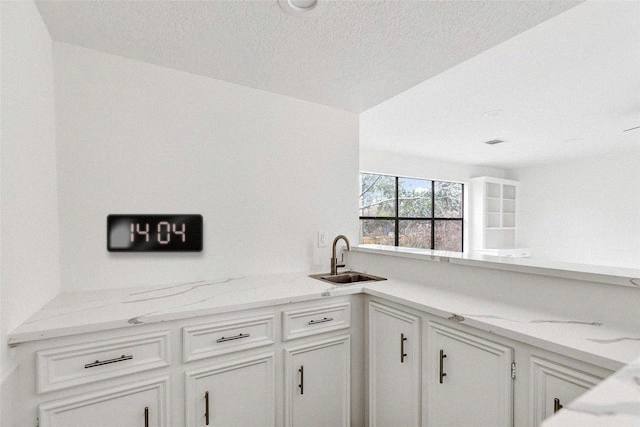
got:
h=14 m=4
